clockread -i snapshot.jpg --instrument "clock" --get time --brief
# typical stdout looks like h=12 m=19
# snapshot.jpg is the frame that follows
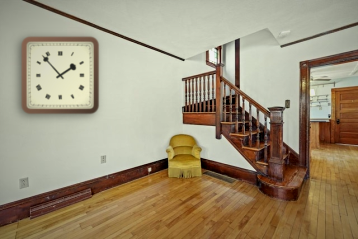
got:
h=1 m=53
